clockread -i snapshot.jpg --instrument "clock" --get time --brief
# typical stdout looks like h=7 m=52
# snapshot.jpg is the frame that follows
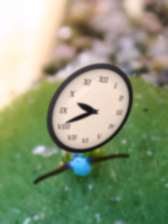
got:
h=9 m=41
